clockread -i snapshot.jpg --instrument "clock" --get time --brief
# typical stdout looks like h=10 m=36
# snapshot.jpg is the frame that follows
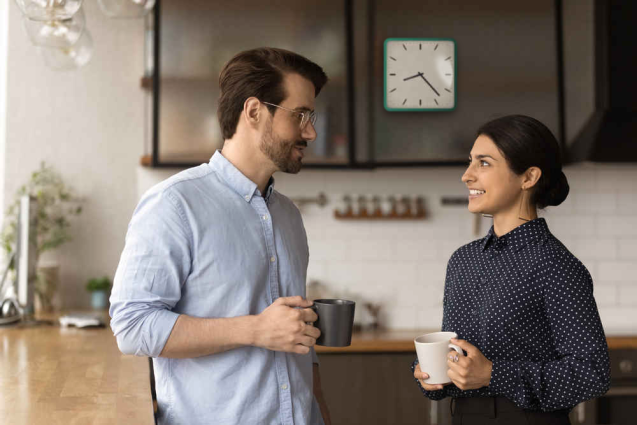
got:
h=8 m=23
